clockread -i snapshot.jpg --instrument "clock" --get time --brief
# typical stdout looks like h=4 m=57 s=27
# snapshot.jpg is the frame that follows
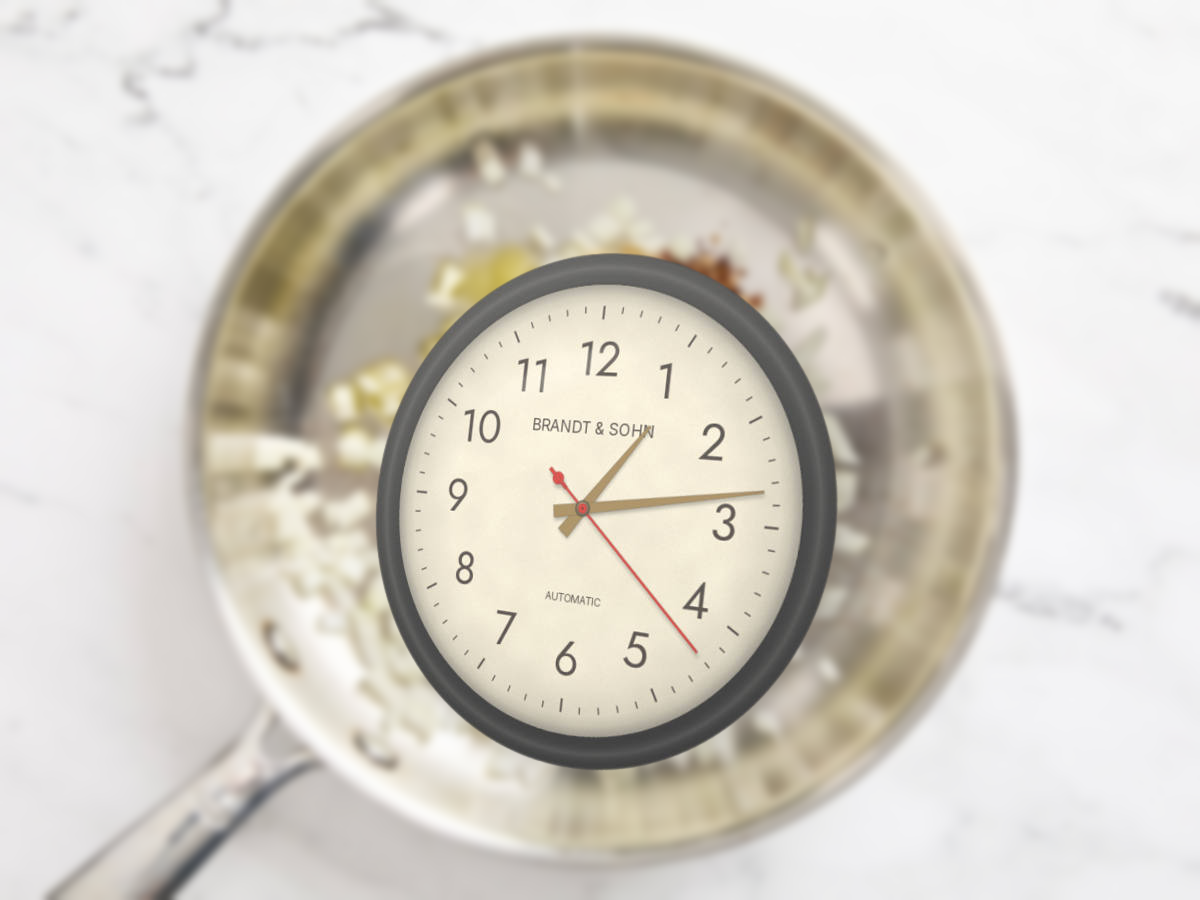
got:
h=1 m=13 s=22
